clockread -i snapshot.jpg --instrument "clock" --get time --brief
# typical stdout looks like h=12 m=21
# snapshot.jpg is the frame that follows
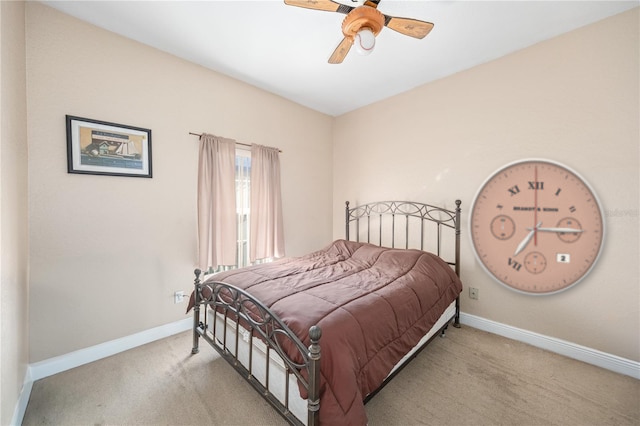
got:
h=7 m=15
